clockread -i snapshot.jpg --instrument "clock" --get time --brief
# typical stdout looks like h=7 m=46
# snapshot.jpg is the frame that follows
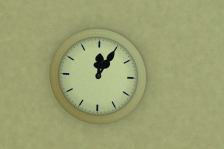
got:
h=12 m=5
